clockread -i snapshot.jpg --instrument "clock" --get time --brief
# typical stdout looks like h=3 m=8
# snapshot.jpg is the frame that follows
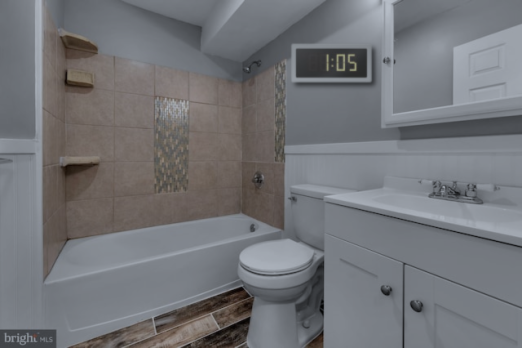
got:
h=1 m=5
